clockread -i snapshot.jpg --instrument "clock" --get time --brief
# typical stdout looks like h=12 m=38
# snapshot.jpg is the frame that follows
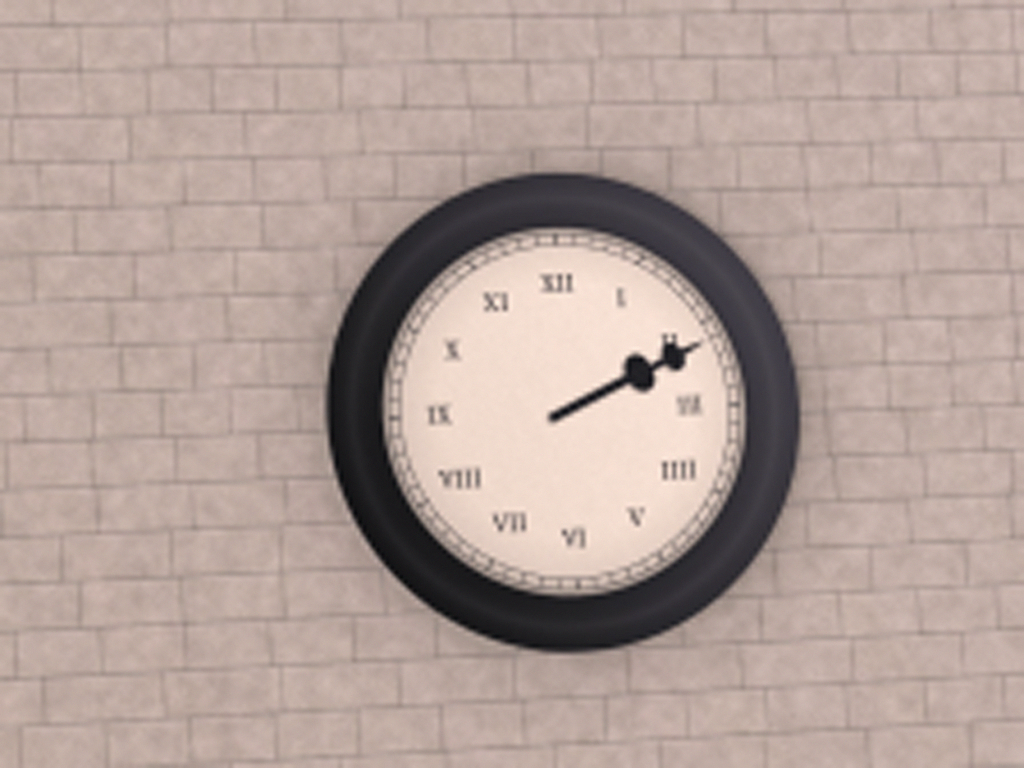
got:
h=2 m=11
